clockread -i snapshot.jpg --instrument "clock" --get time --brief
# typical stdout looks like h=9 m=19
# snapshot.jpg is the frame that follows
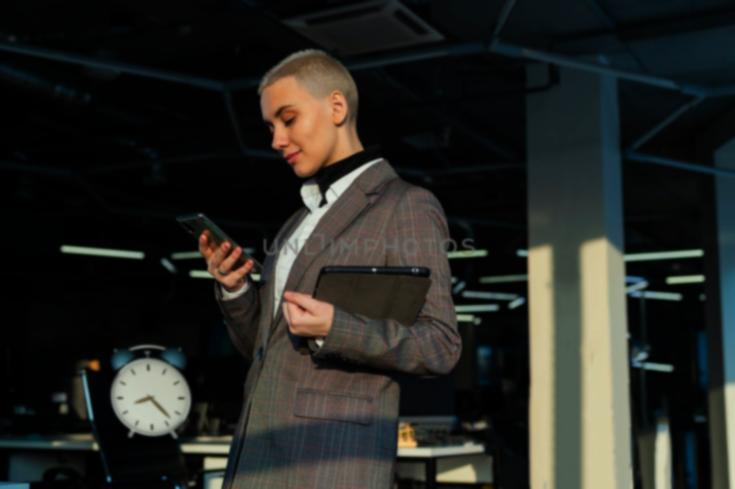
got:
h=8 m=23
